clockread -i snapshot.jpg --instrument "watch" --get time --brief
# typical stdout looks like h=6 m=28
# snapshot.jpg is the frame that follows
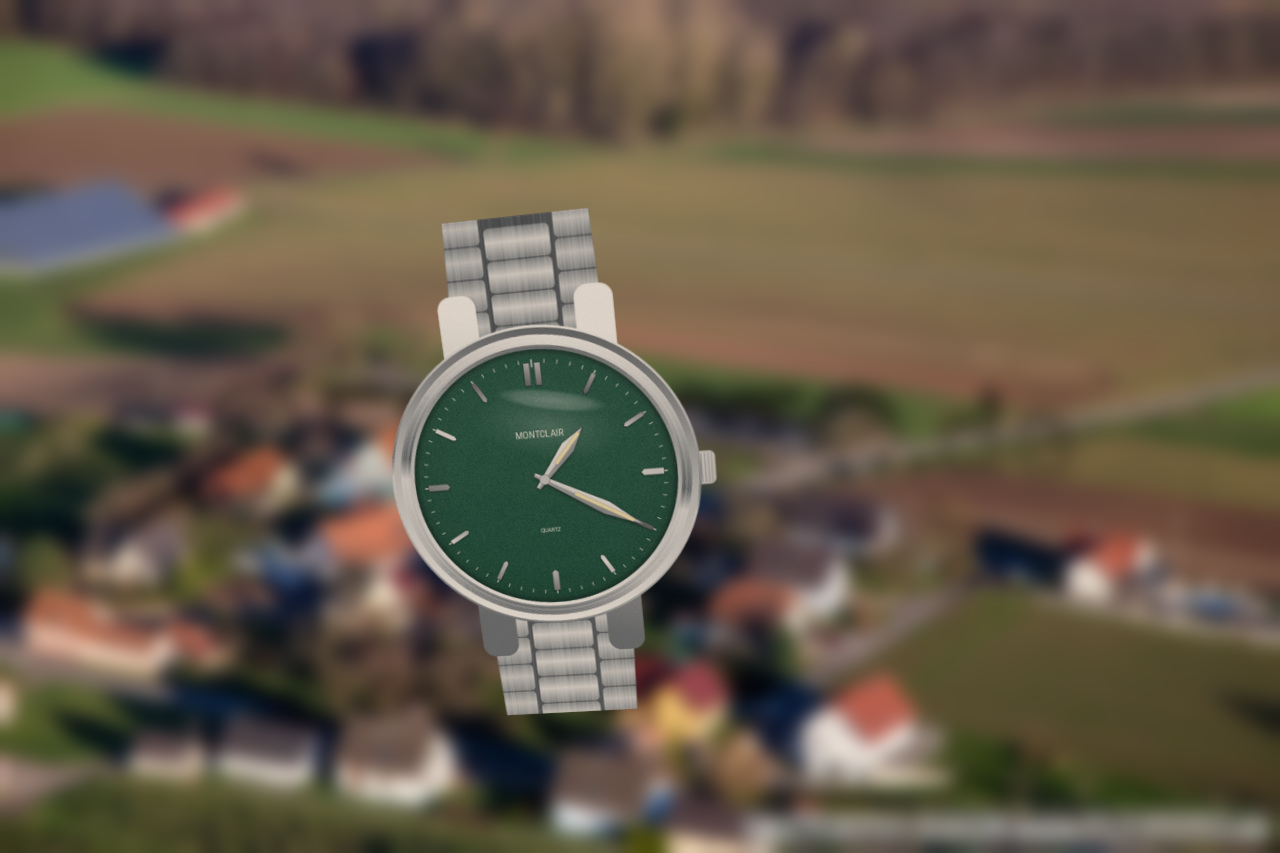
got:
h=1 m=20
